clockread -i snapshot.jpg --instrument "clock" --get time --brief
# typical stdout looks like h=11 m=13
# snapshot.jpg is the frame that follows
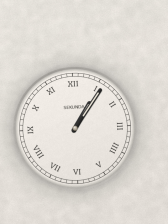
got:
h=1 m=6
